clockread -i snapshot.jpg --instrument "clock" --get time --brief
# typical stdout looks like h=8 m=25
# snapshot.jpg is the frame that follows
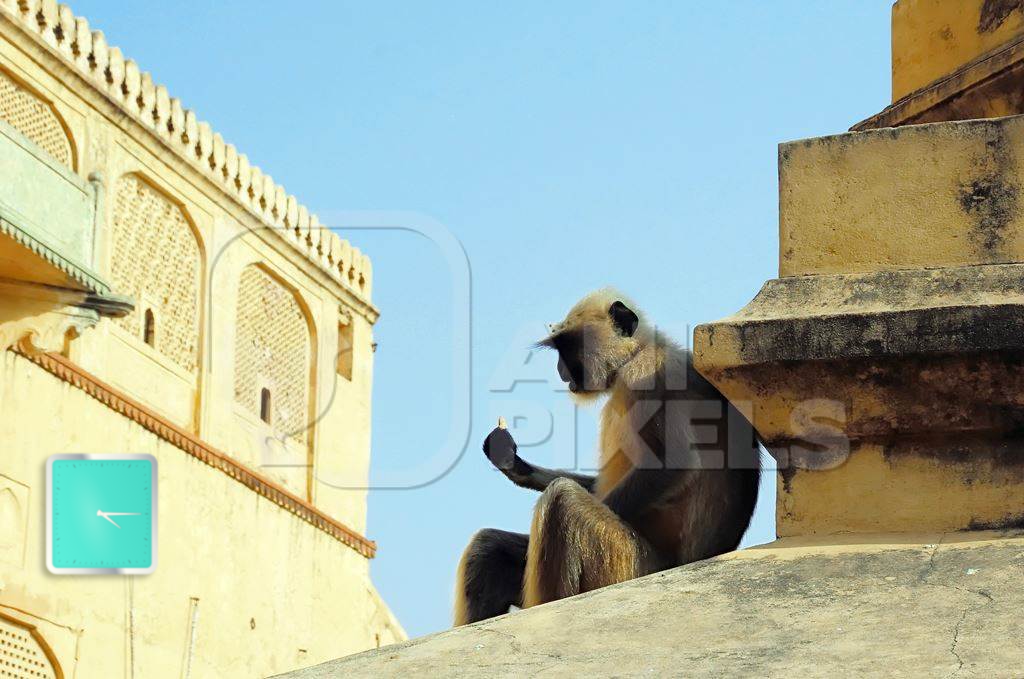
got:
h=4 m=15
